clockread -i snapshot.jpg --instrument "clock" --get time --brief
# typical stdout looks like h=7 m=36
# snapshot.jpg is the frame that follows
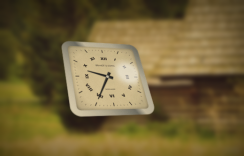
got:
h=9 m=35
